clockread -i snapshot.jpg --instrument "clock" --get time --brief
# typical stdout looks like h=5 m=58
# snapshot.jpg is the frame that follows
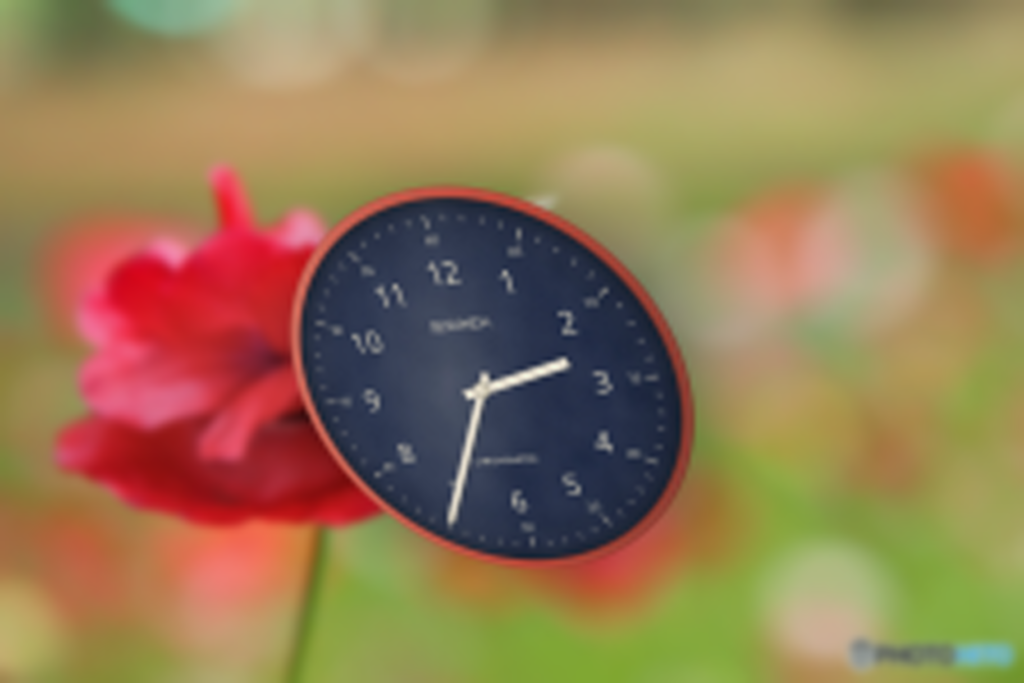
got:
h=2 m=35
